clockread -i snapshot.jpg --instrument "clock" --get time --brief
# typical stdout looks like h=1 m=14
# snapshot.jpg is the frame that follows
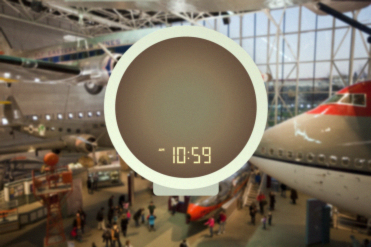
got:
h=10 m=59
